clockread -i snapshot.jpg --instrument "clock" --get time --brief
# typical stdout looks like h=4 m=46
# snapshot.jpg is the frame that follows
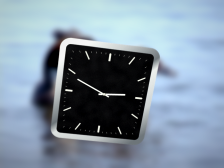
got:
h=2 m=49
